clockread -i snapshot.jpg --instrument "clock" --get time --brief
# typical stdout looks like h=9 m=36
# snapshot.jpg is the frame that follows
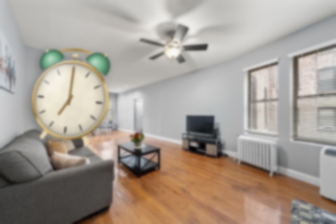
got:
h=7 m=0
